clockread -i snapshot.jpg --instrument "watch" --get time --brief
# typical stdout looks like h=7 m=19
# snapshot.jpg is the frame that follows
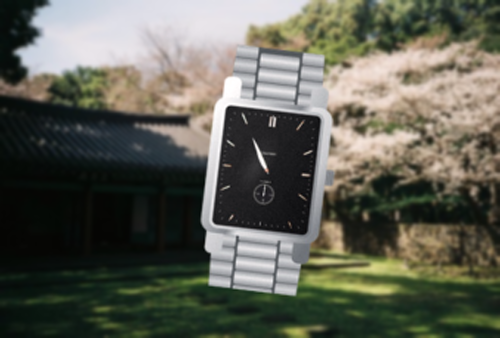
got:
h=10 m=55
